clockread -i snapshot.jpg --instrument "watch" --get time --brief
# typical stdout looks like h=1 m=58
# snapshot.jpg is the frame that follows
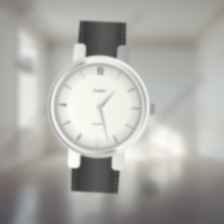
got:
h=1 m=27
